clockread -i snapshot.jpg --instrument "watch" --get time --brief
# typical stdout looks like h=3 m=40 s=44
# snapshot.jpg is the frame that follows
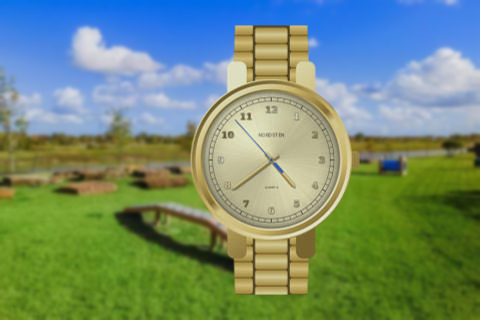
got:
h=4 m=38 s=53
